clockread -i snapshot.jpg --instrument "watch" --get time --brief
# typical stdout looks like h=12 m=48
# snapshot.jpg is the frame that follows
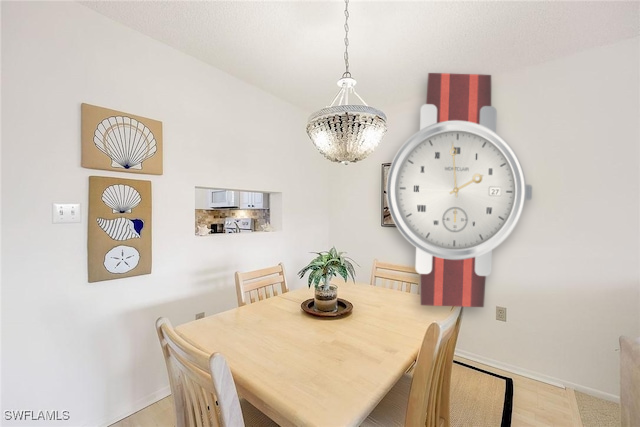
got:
h=1 m=59
